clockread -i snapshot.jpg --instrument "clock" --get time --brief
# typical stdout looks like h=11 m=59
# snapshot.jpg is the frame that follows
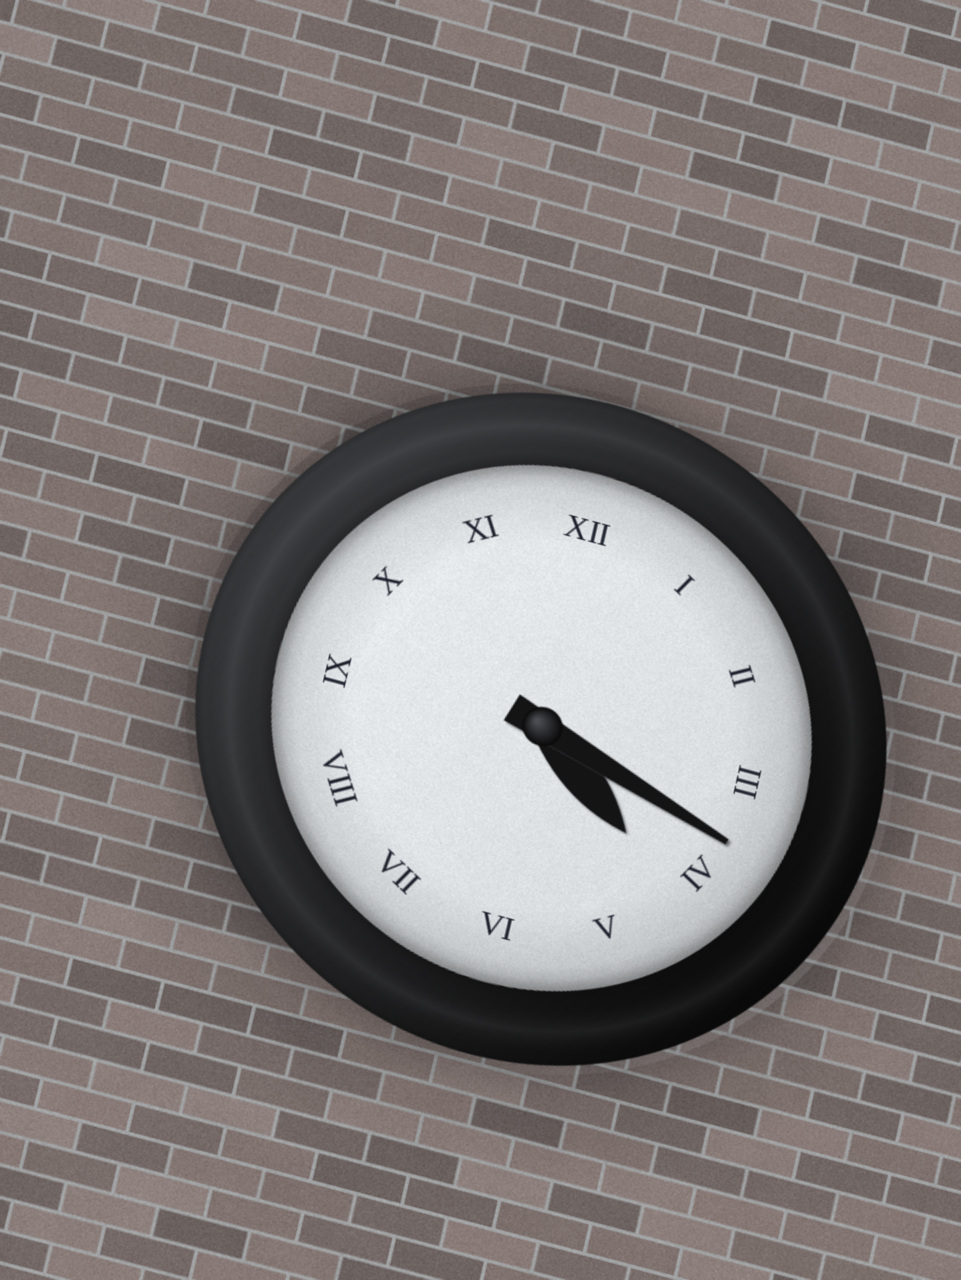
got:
h=4 m=18
